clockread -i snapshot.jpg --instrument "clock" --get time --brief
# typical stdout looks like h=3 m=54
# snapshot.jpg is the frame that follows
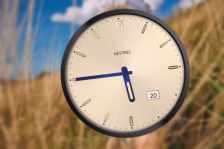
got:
h=5 m=45
